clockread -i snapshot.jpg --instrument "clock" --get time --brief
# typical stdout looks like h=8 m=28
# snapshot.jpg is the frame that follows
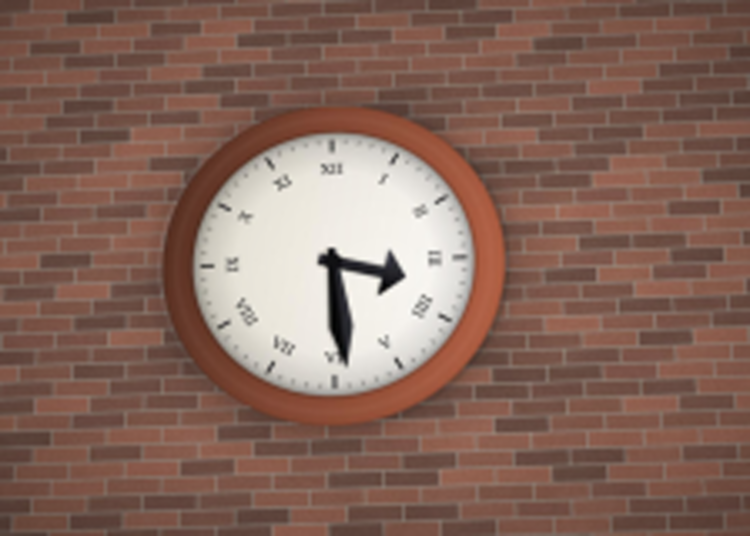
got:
h=3 m=29
